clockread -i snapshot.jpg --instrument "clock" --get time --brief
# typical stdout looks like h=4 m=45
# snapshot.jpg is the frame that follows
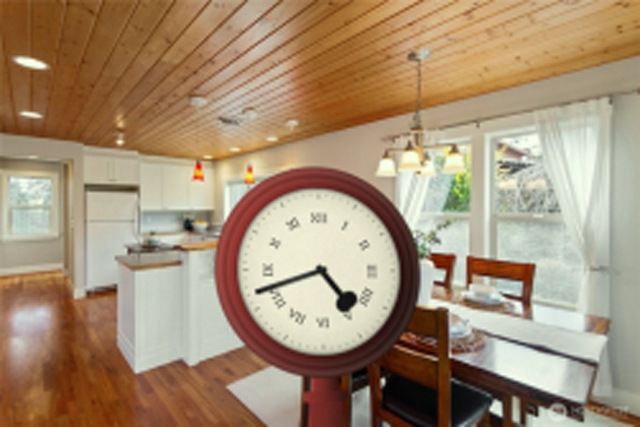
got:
h=4 m=42
